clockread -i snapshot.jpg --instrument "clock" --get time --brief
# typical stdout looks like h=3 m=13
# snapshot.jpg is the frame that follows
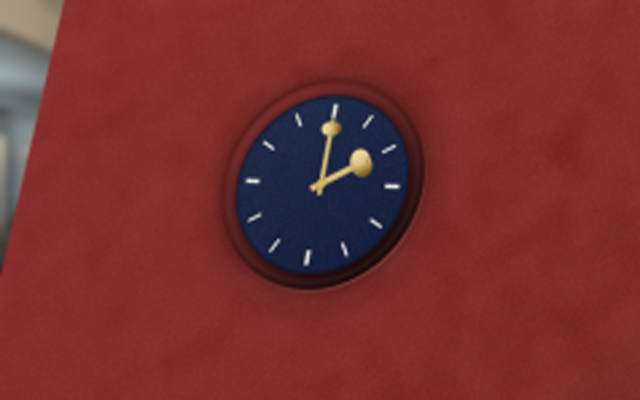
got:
h=2 m=0
